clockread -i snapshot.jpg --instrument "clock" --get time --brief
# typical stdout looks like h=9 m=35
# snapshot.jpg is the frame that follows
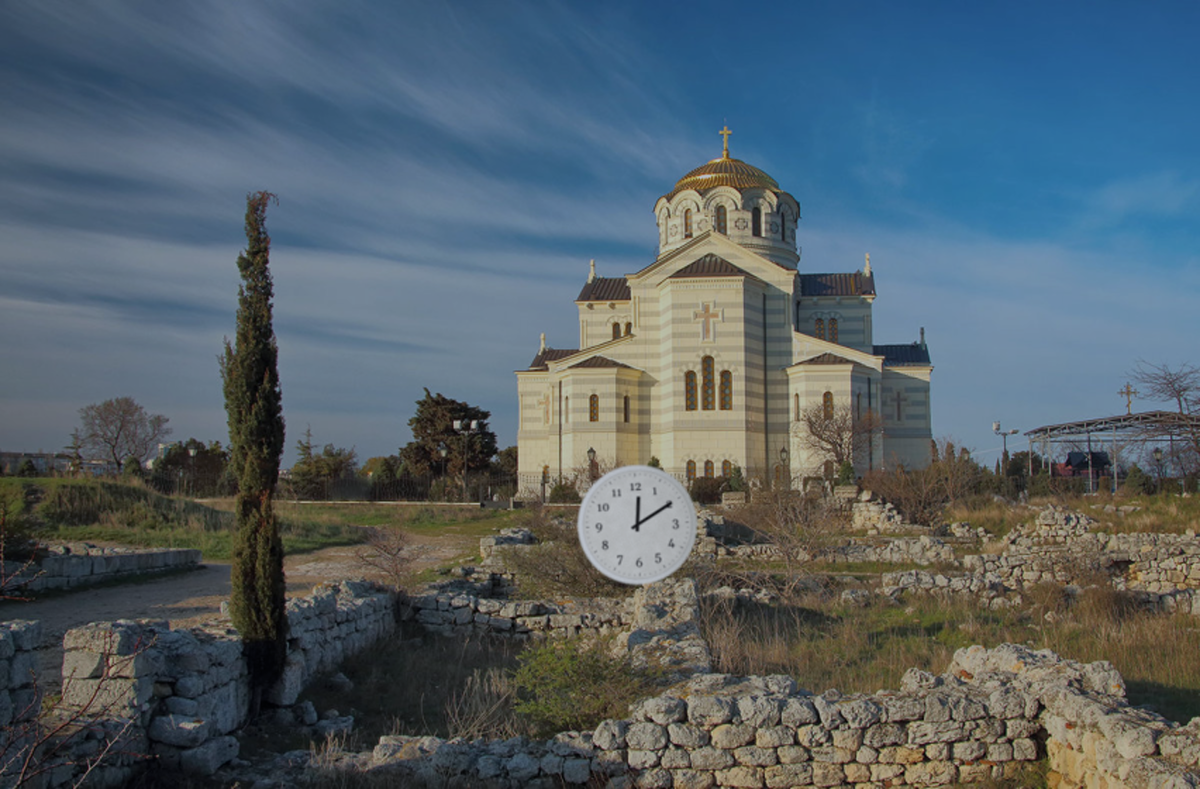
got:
h=12 m=10
